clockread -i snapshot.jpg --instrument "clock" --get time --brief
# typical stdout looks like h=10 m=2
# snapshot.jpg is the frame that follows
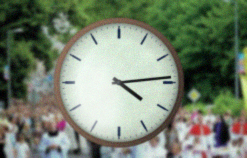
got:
h=4 m=14
